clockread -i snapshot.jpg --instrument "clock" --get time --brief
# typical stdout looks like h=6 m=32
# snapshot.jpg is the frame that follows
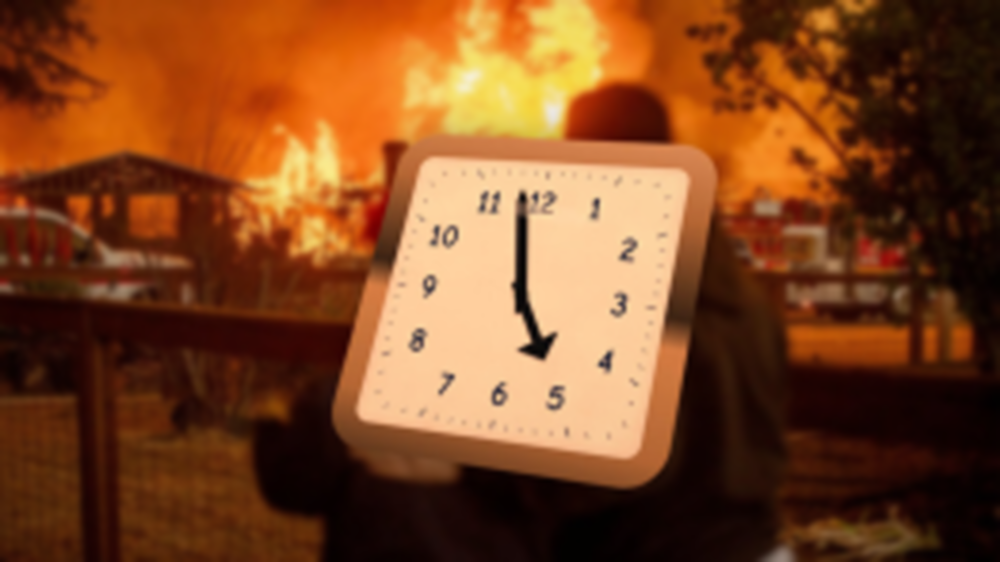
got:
h=4 m=58
